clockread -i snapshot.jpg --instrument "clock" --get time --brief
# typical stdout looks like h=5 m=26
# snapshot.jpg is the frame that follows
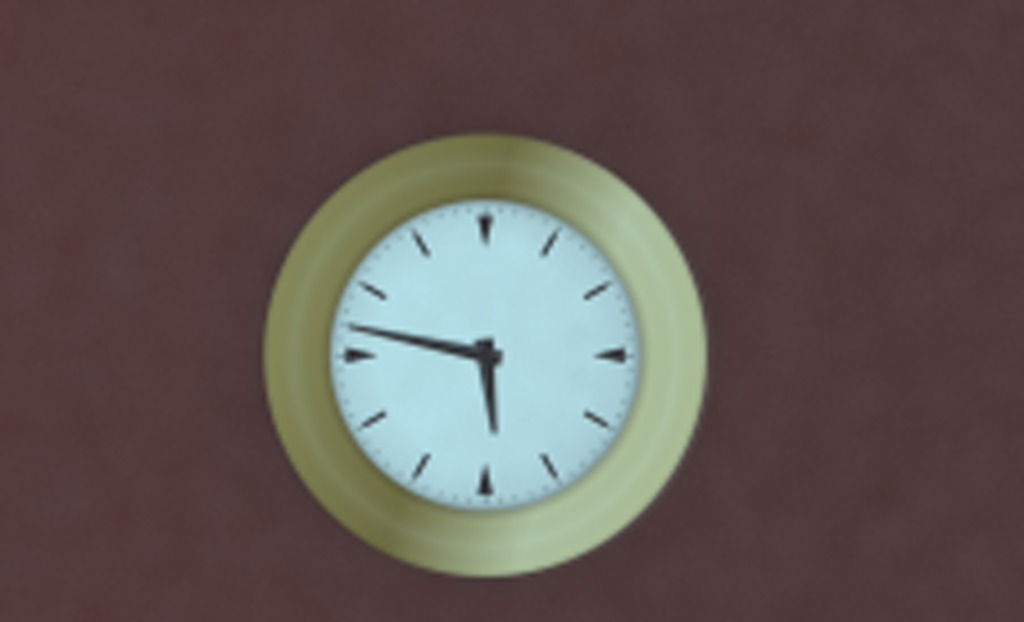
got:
h=5 m=47
